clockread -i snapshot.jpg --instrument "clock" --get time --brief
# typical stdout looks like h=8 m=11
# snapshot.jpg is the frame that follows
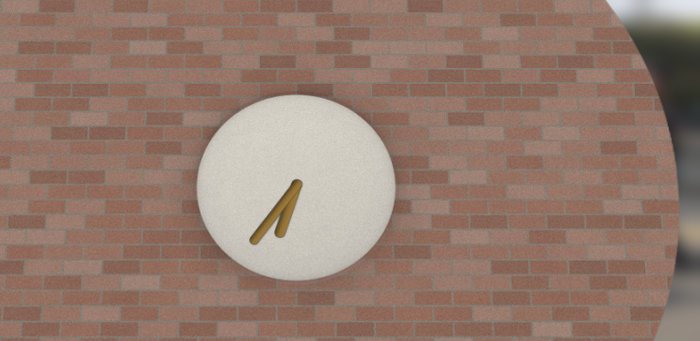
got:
h=6 m=36
